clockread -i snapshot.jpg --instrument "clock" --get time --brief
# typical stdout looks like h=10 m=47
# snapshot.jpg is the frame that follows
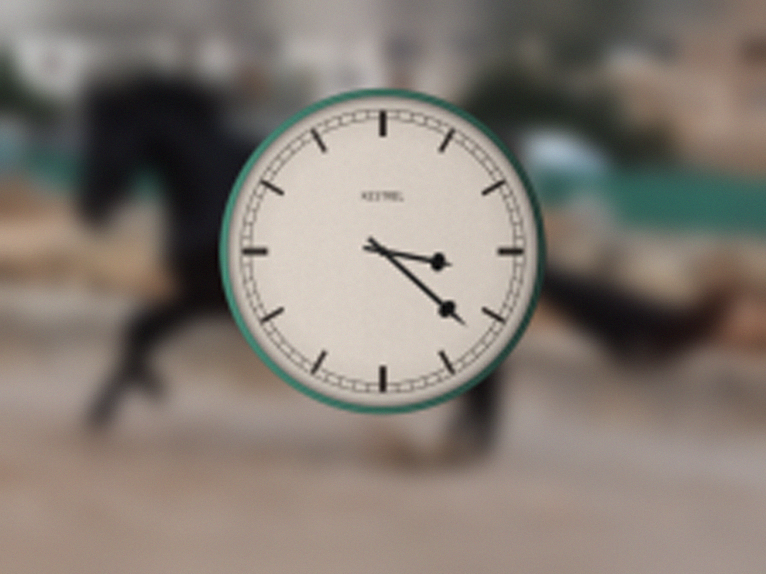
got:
h=3 m=22
